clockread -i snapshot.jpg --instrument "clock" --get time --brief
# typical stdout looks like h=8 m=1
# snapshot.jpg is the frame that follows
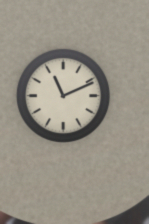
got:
h=11 m=11
